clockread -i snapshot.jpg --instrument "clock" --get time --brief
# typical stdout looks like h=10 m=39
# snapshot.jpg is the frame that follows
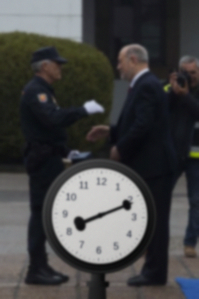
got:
h=8 m=11
